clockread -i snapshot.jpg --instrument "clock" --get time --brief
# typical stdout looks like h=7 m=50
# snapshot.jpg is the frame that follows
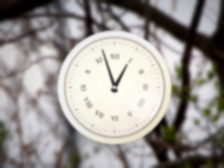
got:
h=12 m=57
